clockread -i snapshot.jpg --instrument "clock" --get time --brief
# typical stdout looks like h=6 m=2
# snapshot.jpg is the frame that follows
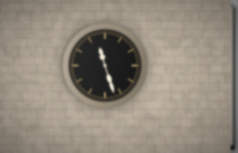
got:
h=11 m=27
